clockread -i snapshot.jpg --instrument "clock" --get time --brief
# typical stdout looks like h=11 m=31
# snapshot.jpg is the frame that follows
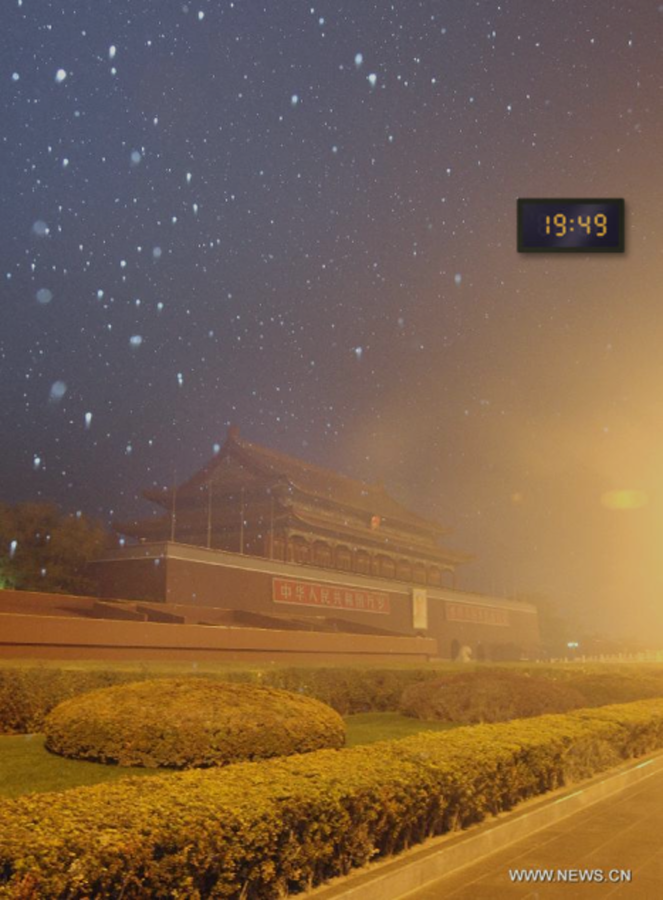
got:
h=19 m=49
